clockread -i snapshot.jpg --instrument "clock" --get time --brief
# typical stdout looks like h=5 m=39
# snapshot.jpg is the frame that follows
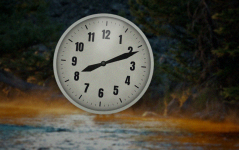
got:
h=8 m=11
